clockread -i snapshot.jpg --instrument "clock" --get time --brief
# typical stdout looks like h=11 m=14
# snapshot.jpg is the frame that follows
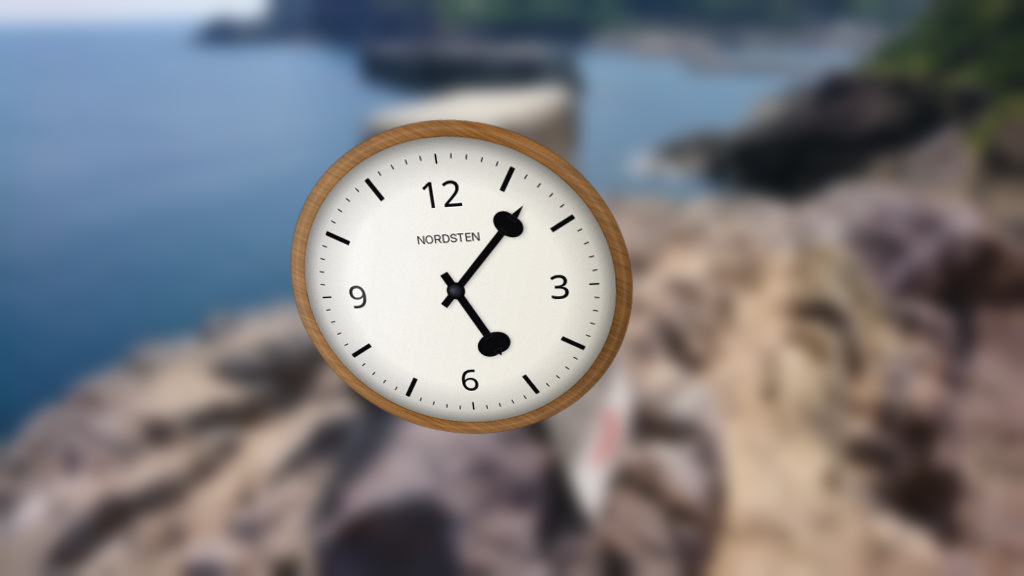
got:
h=5 m=7
